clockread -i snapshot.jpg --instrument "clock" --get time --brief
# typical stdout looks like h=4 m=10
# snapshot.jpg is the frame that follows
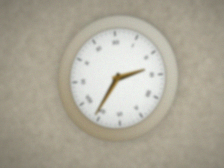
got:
h=2 m=36
